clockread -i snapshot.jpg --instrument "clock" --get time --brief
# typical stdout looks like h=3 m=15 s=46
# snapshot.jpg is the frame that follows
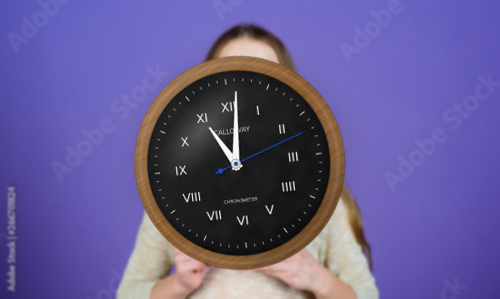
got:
h=11 m=1 s=12
